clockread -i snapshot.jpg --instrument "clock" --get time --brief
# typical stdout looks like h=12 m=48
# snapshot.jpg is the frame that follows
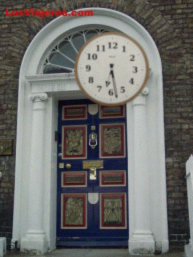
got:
h=6 m=28
